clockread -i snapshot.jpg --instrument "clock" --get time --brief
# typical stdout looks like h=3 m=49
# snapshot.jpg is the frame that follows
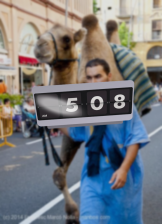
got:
h=5 m=8
